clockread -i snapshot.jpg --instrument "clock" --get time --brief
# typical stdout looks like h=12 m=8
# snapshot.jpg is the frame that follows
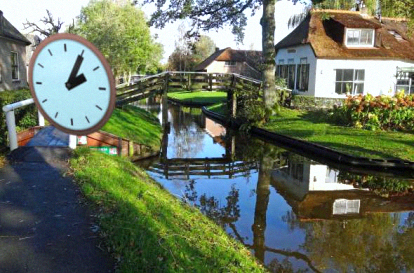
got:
h=2 m=5
